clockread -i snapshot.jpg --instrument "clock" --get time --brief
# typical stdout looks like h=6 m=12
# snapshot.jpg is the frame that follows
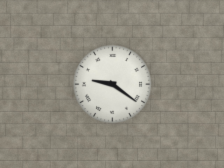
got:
h=9 m=21
